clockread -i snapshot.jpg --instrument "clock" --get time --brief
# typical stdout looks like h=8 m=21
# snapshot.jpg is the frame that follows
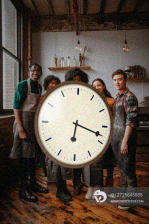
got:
h=6 m=18
